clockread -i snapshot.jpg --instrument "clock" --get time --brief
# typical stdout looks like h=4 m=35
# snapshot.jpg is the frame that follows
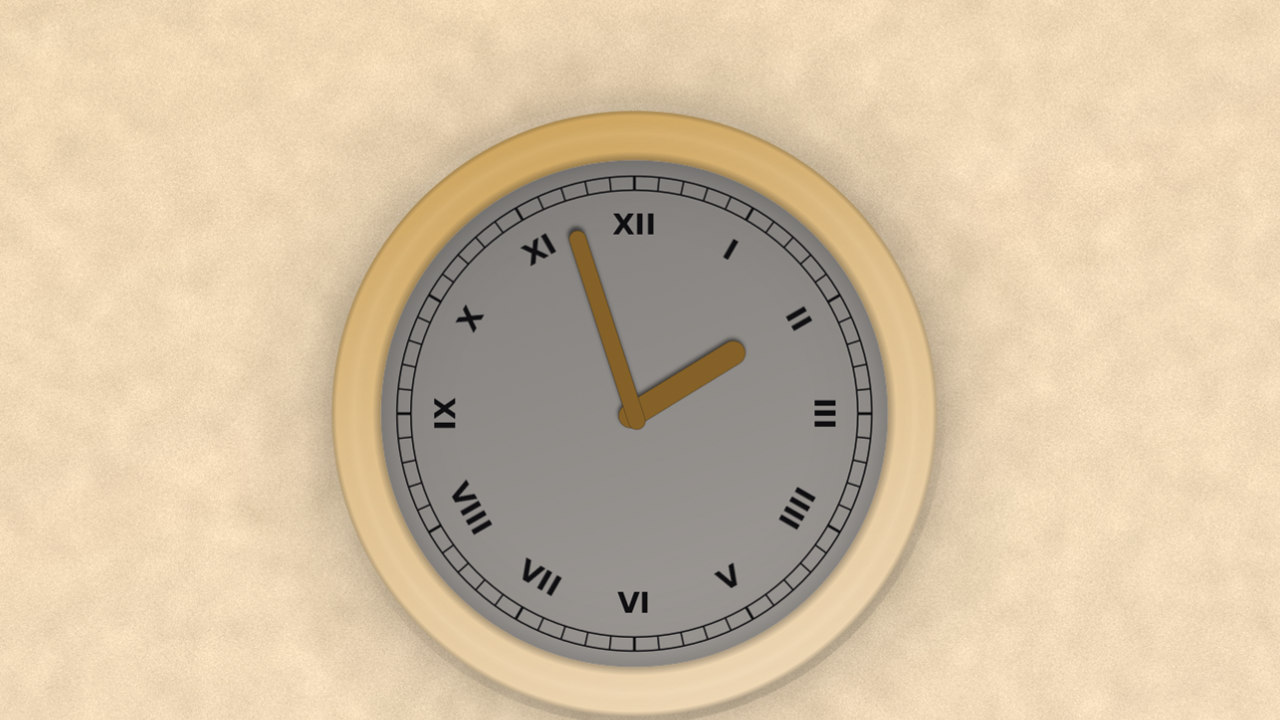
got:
h=1 m=57
